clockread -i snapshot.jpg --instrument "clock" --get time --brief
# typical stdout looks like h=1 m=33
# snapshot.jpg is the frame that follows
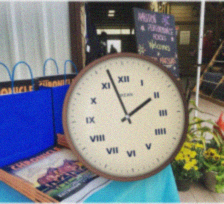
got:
h=1 m=57
